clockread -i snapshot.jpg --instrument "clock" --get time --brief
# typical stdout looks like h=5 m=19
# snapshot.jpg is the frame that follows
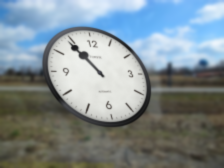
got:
h=10 m=54
